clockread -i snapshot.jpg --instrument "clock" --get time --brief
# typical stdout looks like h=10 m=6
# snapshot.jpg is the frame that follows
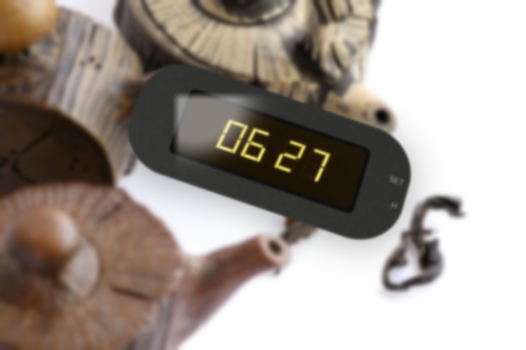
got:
h=6 m=27
